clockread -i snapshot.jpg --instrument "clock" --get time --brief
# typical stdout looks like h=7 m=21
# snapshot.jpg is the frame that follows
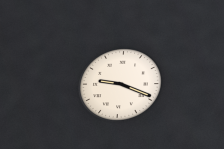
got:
h=9 m=19
